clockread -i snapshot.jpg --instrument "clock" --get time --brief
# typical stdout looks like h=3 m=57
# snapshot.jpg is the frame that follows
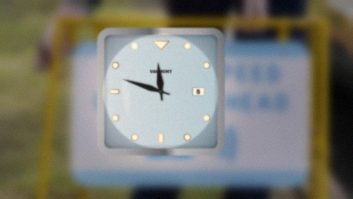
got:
h=11 m=48
